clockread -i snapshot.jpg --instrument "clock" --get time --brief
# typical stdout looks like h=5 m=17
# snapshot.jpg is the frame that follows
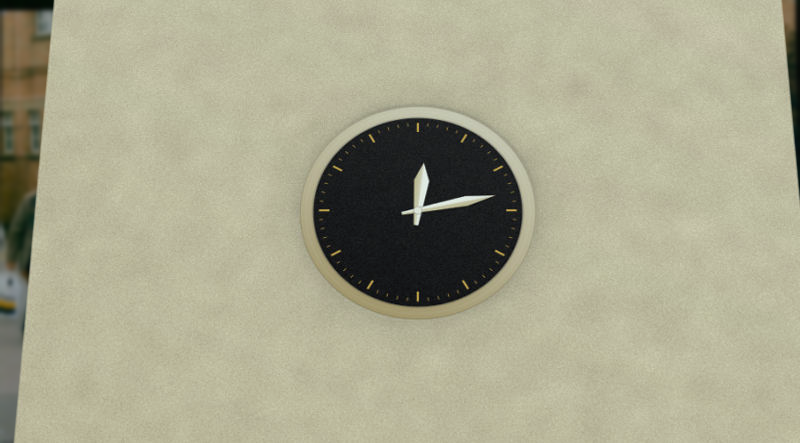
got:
h=12 m=13
